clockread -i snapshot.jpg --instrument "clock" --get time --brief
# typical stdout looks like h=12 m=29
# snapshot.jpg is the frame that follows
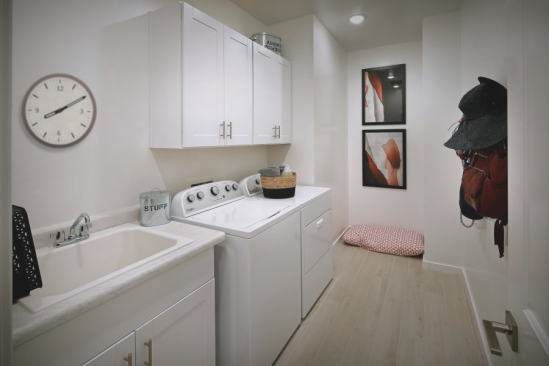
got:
h=8 m=10
